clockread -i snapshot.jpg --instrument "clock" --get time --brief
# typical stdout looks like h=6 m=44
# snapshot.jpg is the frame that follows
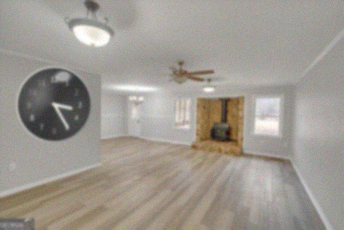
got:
h=3 m=25
